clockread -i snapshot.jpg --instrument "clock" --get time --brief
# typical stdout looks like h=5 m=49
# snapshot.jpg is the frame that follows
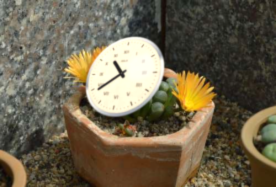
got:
h=10 m=39
